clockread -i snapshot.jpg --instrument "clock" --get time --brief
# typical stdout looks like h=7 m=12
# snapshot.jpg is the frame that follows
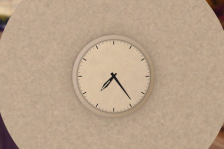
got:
h=7 m=24
